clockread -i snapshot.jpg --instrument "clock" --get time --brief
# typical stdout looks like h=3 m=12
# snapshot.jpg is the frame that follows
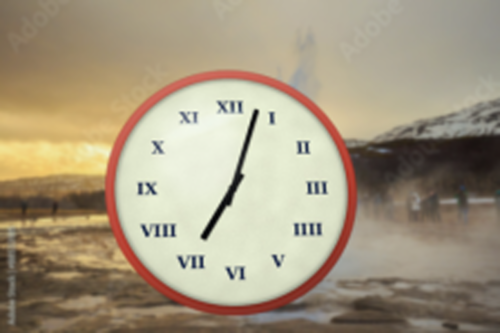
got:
h=7 m=3
